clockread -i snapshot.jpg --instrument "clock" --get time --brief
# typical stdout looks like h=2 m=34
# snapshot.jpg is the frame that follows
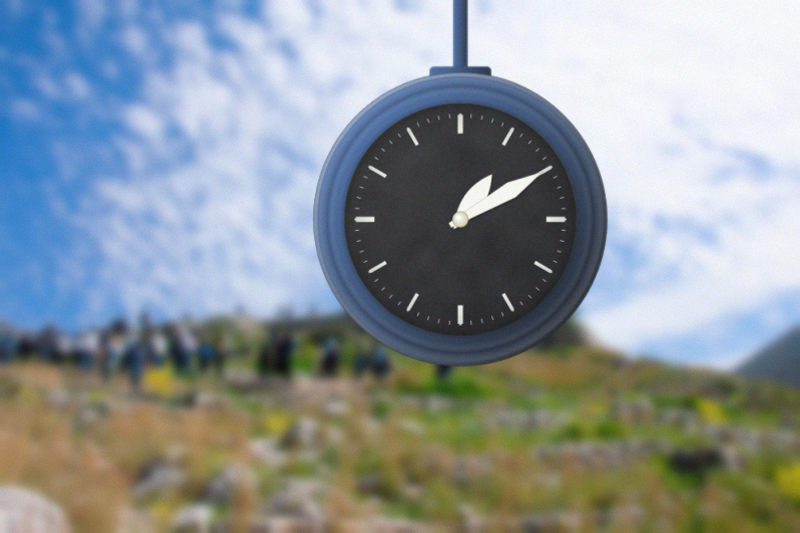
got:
h=1 m=10
